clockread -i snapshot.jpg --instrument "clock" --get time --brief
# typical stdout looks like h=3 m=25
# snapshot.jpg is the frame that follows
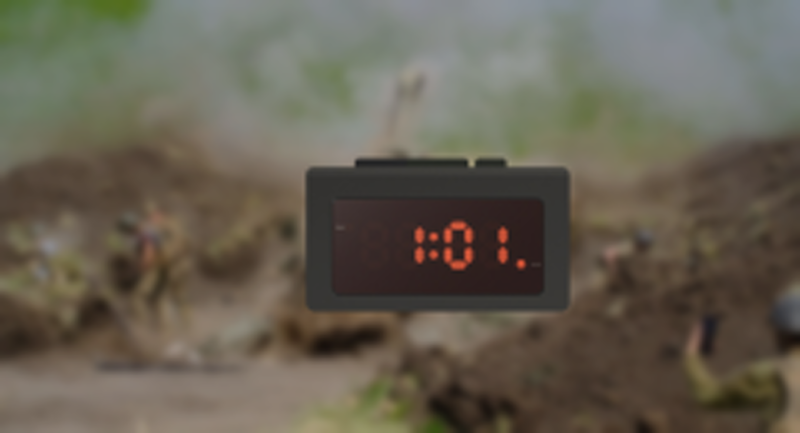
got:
h=1 m=1
